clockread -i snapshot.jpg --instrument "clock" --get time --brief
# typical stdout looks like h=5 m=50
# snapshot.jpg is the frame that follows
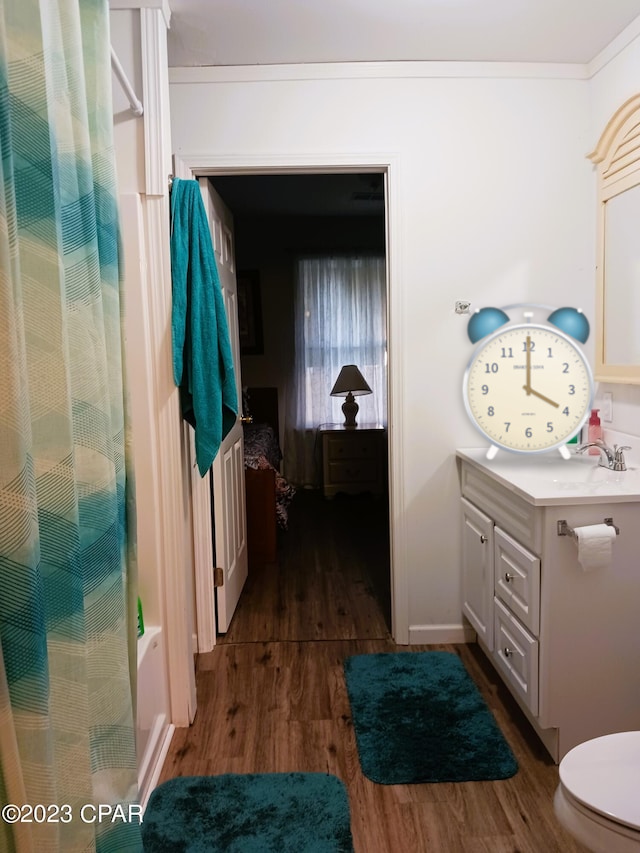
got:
h=4 m=0
